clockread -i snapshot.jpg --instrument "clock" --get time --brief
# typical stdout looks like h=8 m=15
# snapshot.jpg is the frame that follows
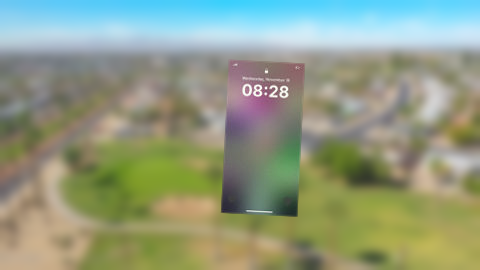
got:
h=8 m=28
